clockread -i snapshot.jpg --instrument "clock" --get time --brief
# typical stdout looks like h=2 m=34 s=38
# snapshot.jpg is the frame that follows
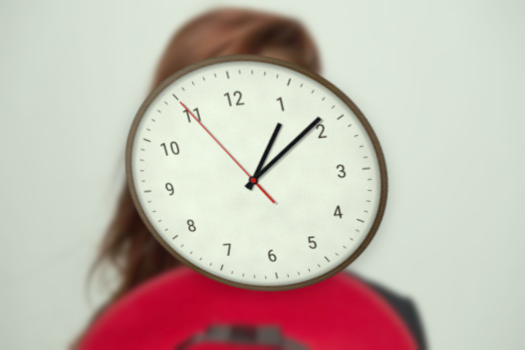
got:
h=1 m=8 s=55
